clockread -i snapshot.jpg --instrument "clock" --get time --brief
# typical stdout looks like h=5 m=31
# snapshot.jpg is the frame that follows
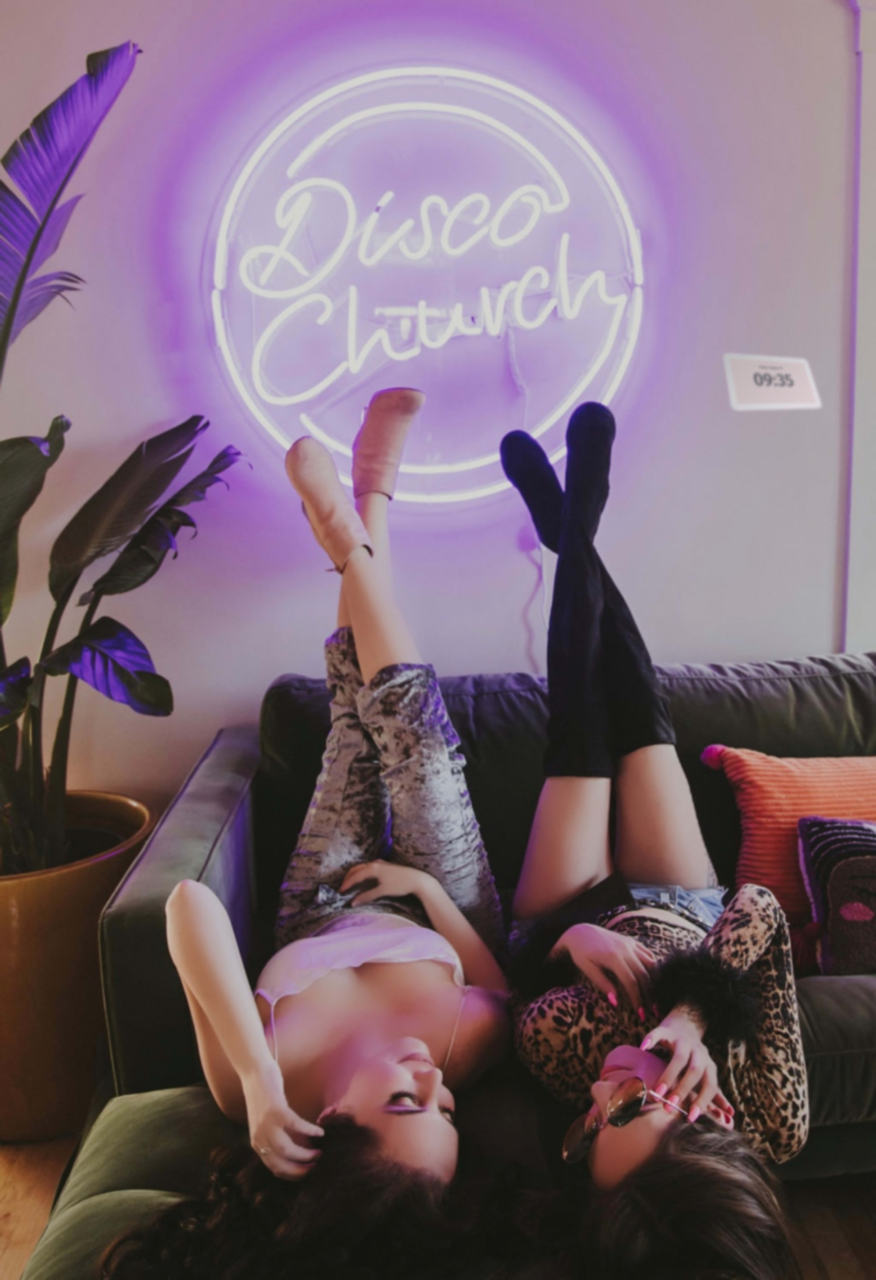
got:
h=9 m=35
